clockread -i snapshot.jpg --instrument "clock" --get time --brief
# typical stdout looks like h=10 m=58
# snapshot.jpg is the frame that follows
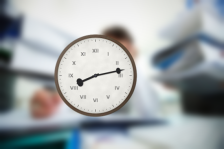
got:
h=8 m=13
